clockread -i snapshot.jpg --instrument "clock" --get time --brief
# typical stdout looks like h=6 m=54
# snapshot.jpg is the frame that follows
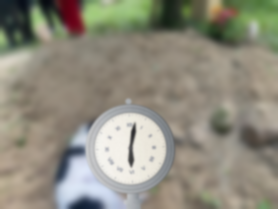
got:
h=6 m=2
